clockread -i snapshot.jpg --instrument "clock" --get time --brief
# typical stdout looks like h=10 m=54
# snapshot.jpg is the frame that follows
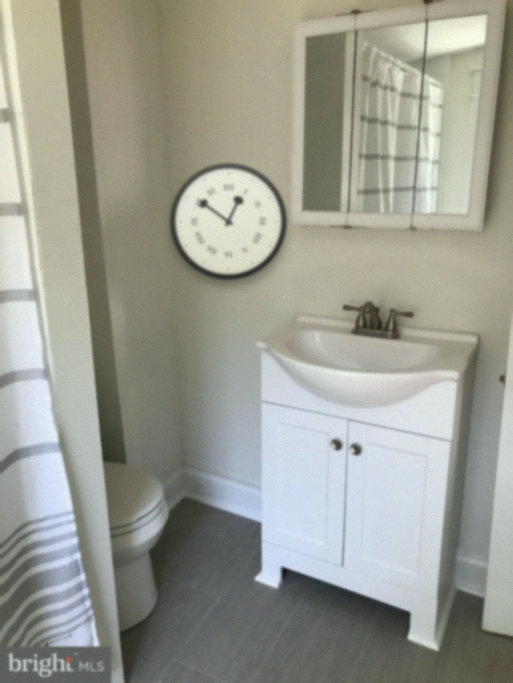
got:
h=12 m=51
